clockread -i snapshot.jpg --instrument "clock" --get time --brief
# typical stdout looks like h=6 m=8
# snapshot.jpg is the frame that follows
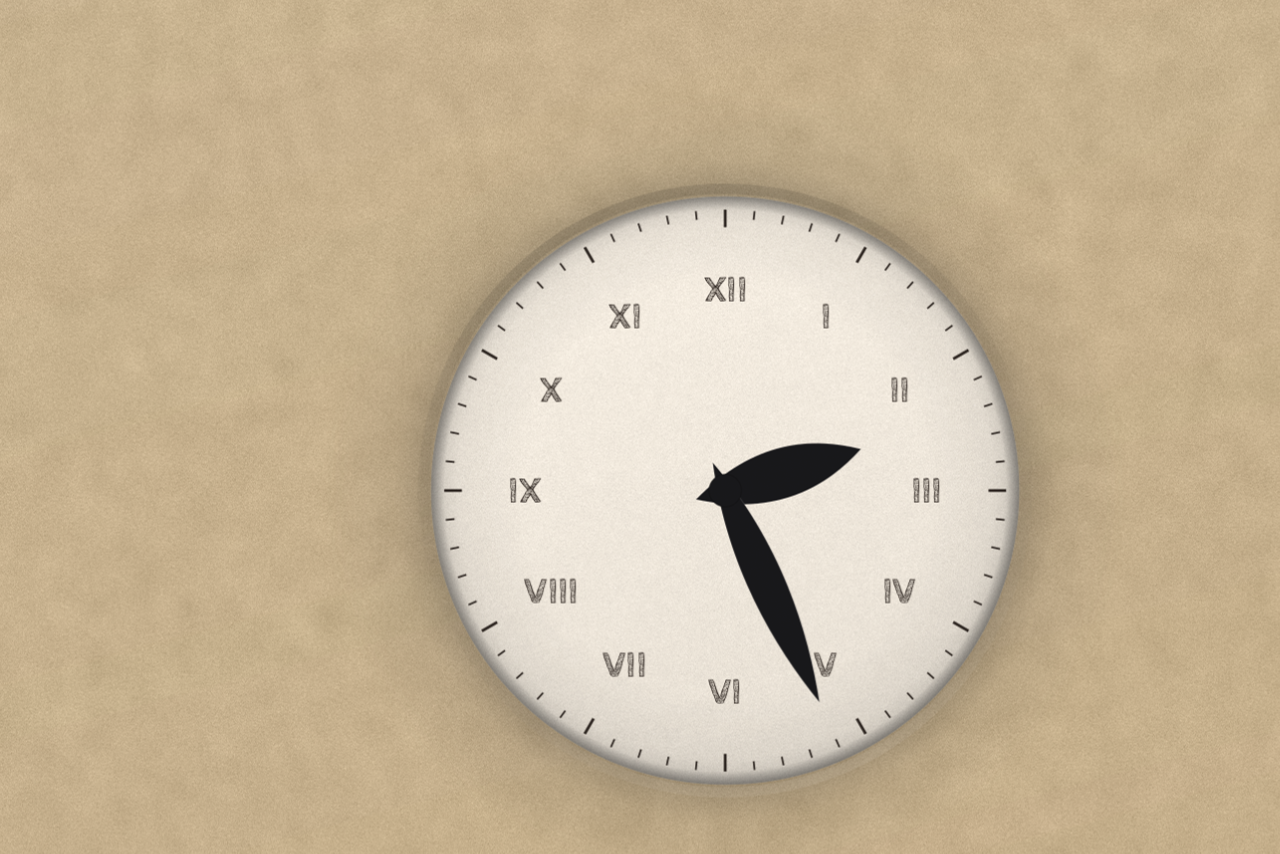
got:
h=2 m=26
